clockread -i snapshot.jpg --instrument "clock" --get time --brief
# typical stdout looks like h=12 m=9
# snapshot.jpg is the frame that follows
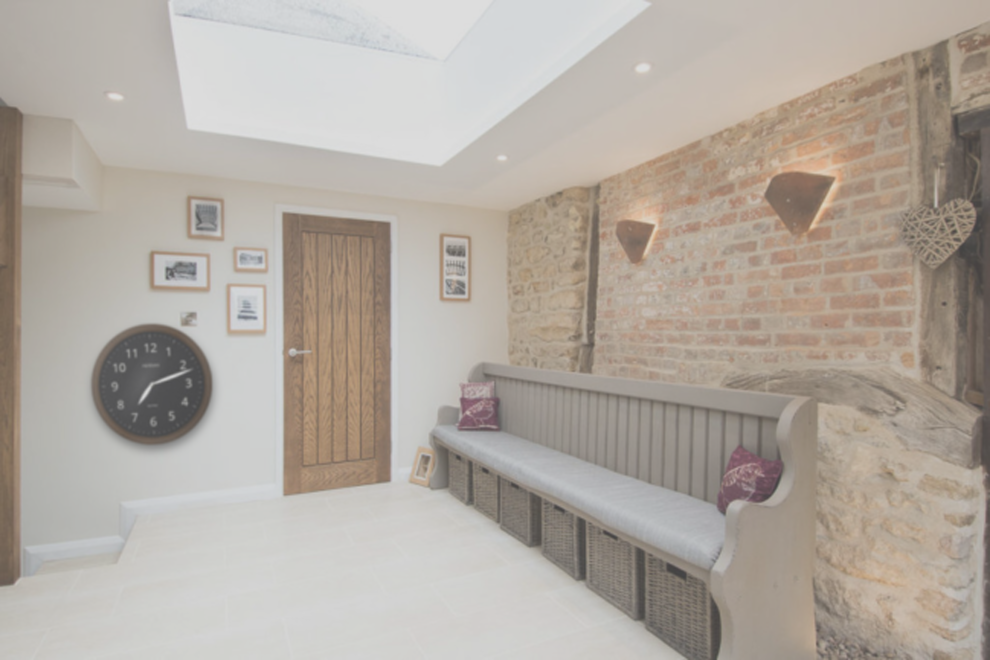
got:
h=7 m=12
